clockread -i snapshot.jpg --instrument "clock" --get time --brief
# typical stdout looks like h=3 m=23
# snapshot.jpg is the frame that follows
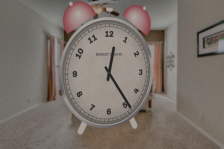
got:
h=12 m=24
